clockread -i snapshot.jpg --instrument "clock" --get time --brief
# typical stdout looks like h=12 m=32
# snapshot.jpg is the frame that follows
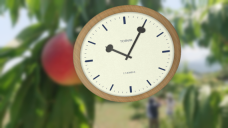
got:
h=10 m=5
